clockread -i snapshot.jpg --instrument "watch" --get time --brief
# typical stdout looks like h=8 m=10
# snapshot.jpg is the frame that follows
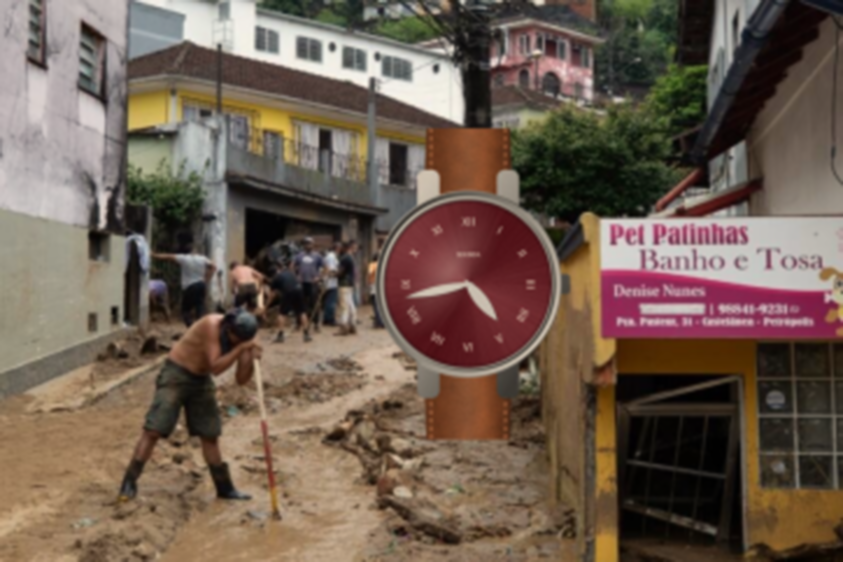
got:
h=4 m=43
